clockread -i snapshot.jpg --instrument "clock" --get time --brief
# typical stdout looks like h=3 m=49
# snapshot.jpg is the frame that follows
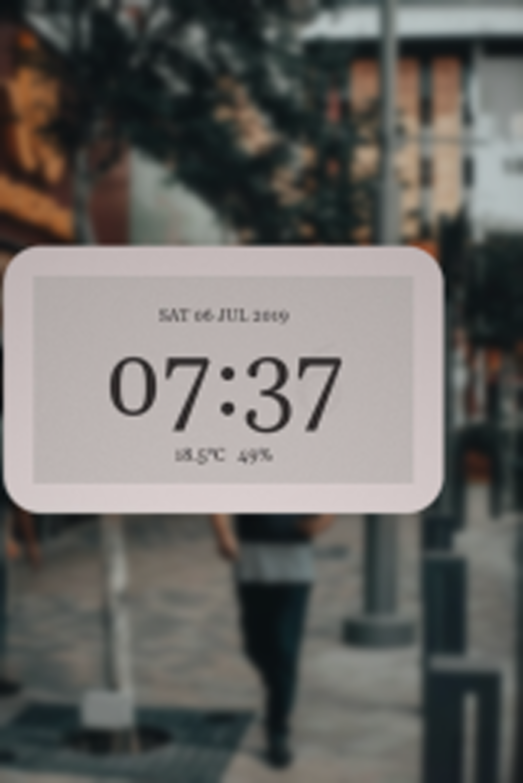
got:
h=7 m=37
